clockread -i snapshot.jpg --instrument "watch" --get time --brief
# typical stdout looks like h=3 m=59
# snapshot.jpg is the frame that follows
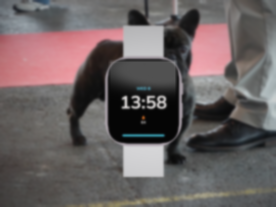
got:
h=13 m=58
